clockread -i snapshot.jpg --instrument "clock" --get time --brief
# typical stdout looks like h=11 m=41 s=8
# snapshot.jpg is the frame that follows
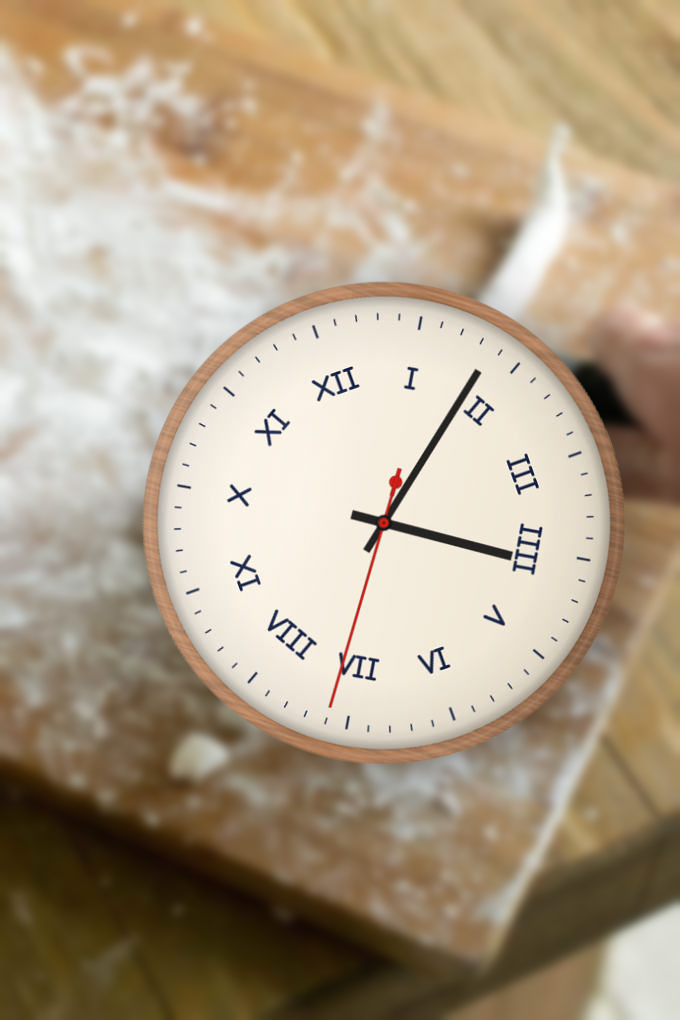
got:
h=4 m=8 s=36
